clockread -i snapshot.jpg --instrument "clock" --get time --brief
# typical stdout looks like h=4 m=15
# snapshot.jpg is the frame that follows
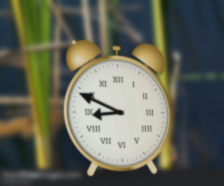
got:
h=8 m=49
